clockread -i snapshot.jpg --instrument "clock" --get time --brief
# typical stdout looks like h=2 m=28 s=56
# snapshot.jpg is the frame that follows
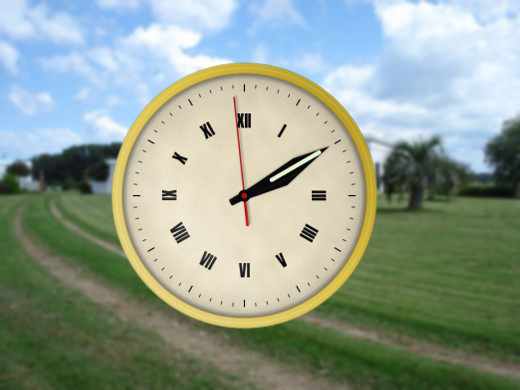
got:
h=2 m=9 s=59
